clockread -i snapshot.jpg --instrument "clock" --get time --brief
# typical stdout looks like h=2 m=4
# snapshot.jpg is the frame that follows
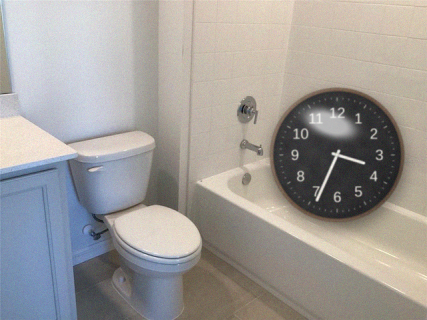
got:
h=3 m=34
